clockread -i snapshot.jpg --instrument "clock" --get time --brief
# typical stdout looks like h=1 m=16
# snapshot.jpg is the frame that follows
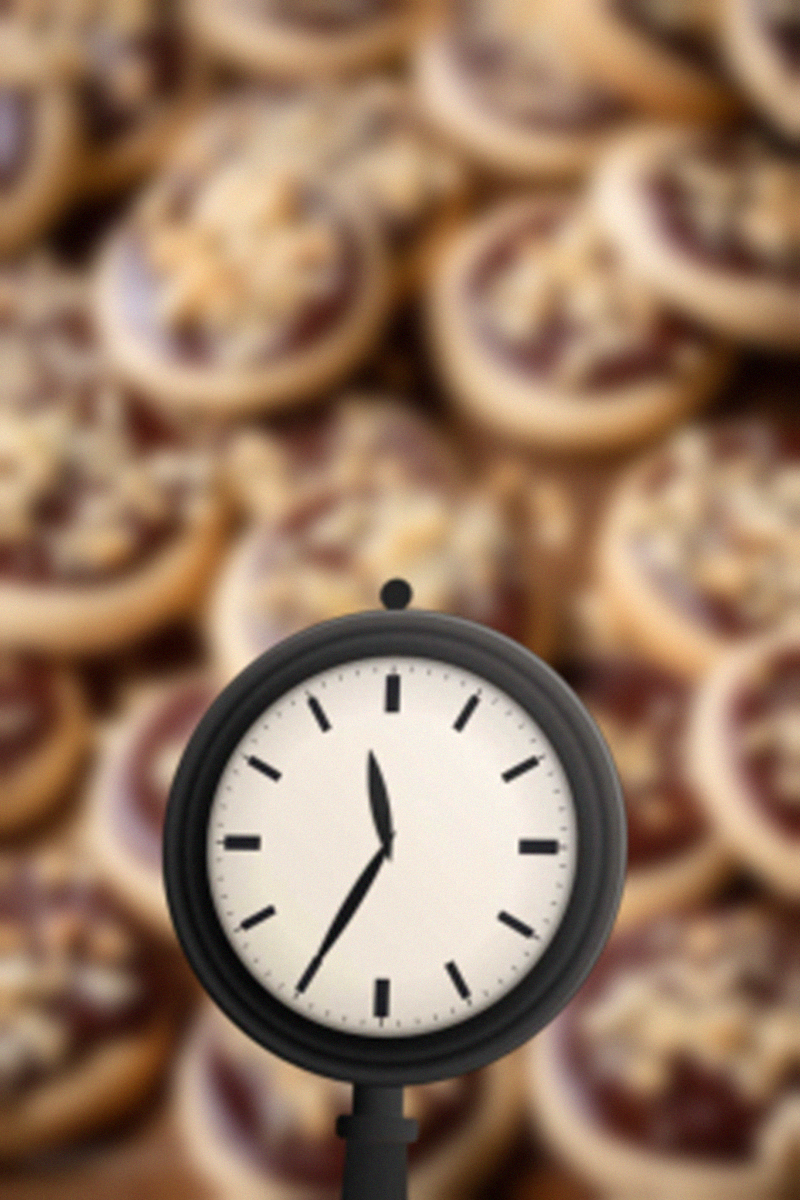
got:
h=11 m=35
